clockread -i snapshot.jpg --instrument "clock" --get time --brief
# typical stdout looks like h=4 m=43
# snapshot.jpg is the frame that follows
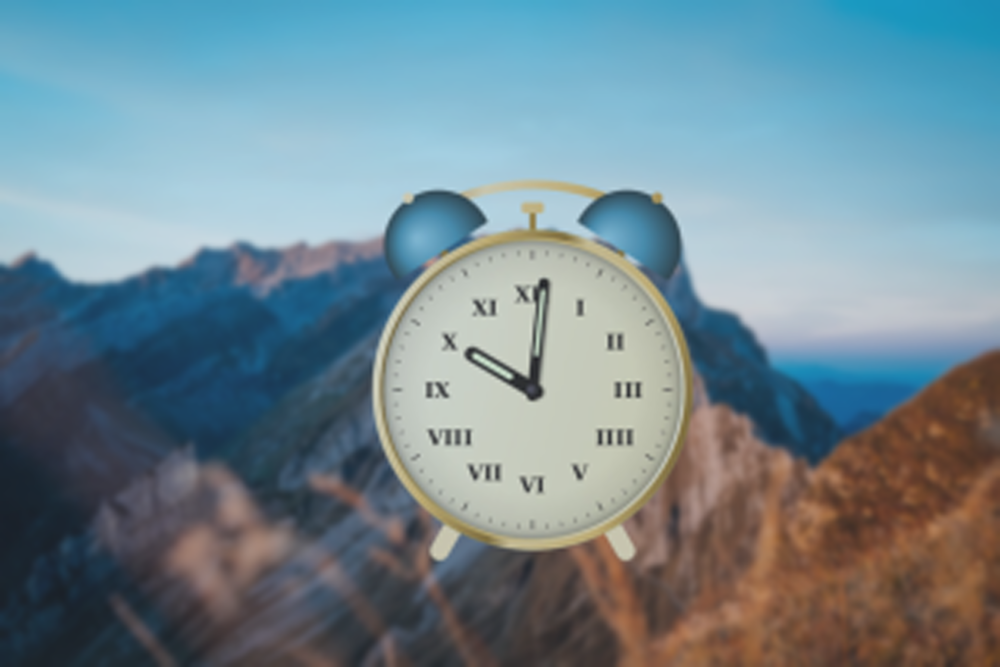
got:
h=10 m=1
